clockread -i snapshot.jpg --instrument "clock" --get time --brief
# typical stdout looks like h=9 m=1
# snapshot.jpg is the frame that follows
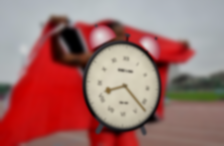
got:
h=8 m=22
